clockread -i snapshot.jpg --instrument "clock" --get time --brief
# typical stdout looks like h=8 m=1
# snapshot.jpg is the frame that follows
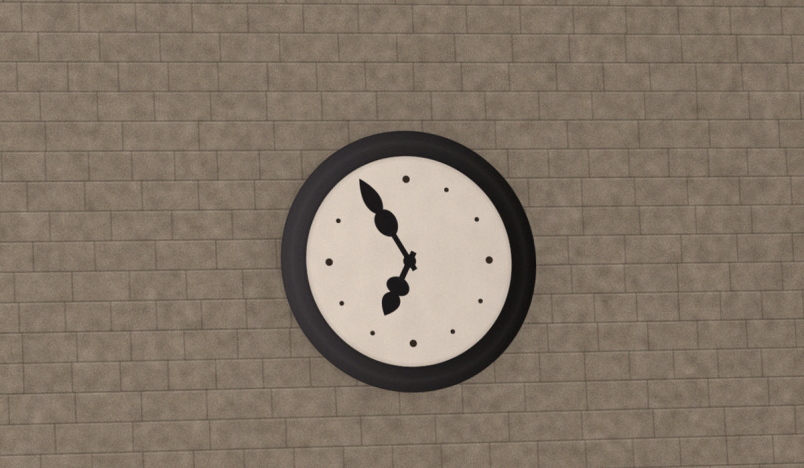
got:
h=6 m=55
